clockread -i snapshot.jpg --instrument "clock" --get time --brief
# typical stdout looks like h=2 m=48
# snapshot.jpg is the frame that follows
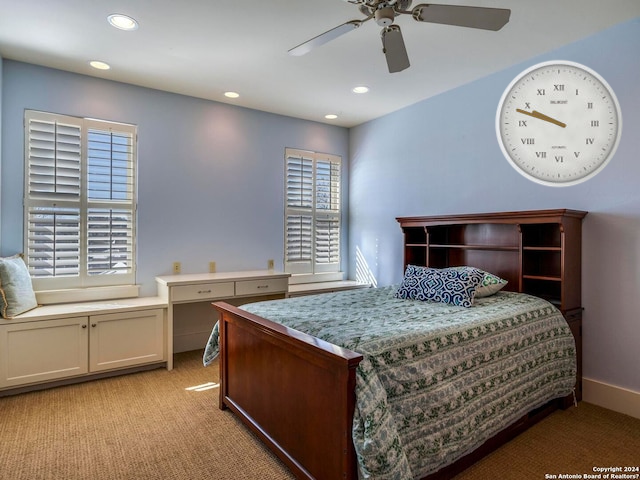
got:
h=9 m=48
